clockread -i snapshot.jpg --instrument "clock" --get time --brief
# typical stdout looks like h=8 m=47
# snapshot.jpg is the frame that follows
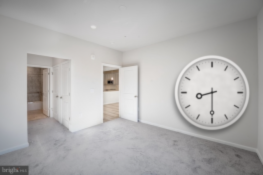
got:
h=8 m=30
